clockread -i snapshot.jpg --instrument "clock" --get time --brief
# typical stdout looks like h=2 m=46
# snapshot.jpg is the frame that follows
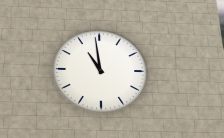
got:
h=10 m=59
